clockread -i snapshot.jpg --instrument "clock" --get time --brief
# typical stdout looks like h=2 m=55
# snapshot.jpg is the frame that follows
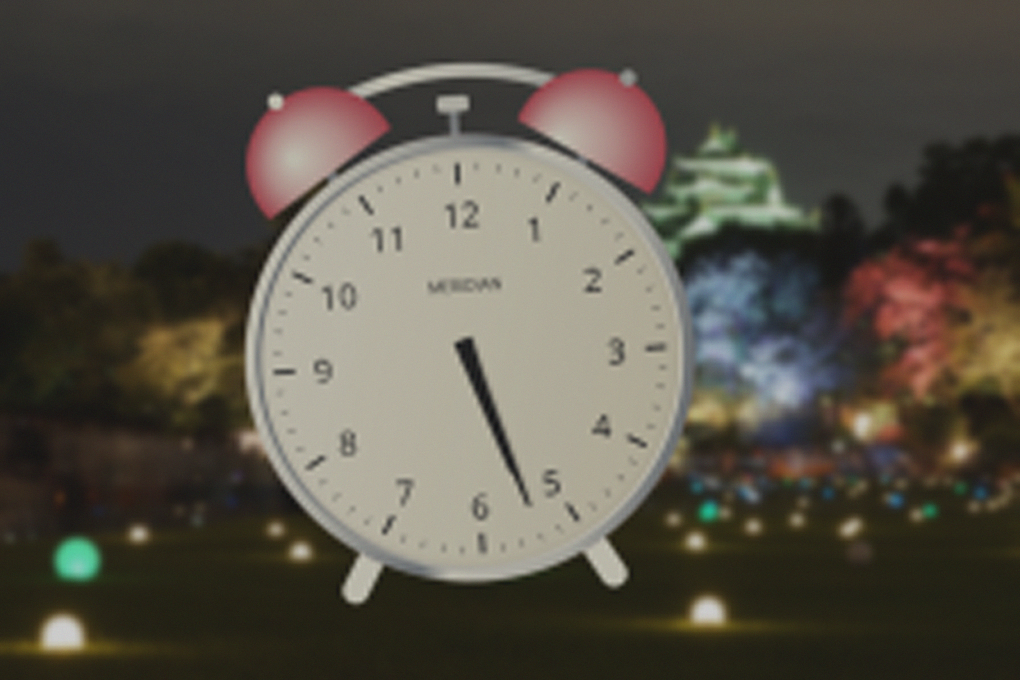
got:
h=5 m=27
